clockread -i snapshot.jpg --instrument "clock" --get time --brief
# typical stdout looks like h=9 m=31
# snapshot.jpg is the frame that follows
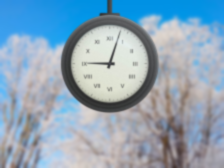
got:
h=9 m=3
